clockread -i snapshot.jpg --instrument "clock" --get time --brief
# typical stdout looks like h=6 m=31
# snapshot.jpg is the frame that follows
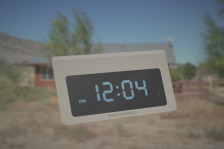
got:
h=12 m=4
